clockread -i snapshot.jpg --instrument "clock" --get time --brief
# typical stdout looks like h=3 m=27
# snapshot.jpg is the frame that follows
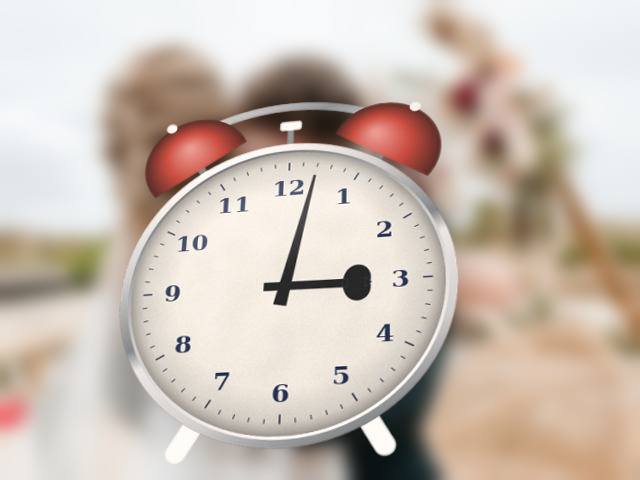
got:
h=3 m=2
